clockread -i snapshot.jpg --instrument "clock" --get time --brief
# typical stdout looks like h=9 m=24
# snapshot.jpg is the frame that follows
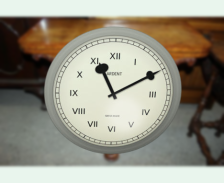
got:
h=11 m=10
